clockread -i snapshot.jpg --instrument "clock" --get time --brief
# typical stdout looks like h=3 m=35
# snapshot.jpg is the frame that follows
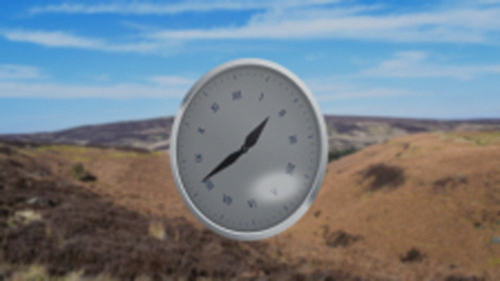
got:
h=1 m=41
